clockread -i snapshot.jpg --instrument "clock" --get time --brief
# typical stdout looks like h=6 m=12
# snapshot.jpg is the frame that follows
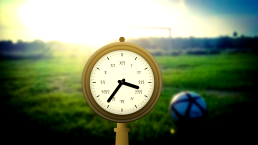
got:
h=3 m=36
